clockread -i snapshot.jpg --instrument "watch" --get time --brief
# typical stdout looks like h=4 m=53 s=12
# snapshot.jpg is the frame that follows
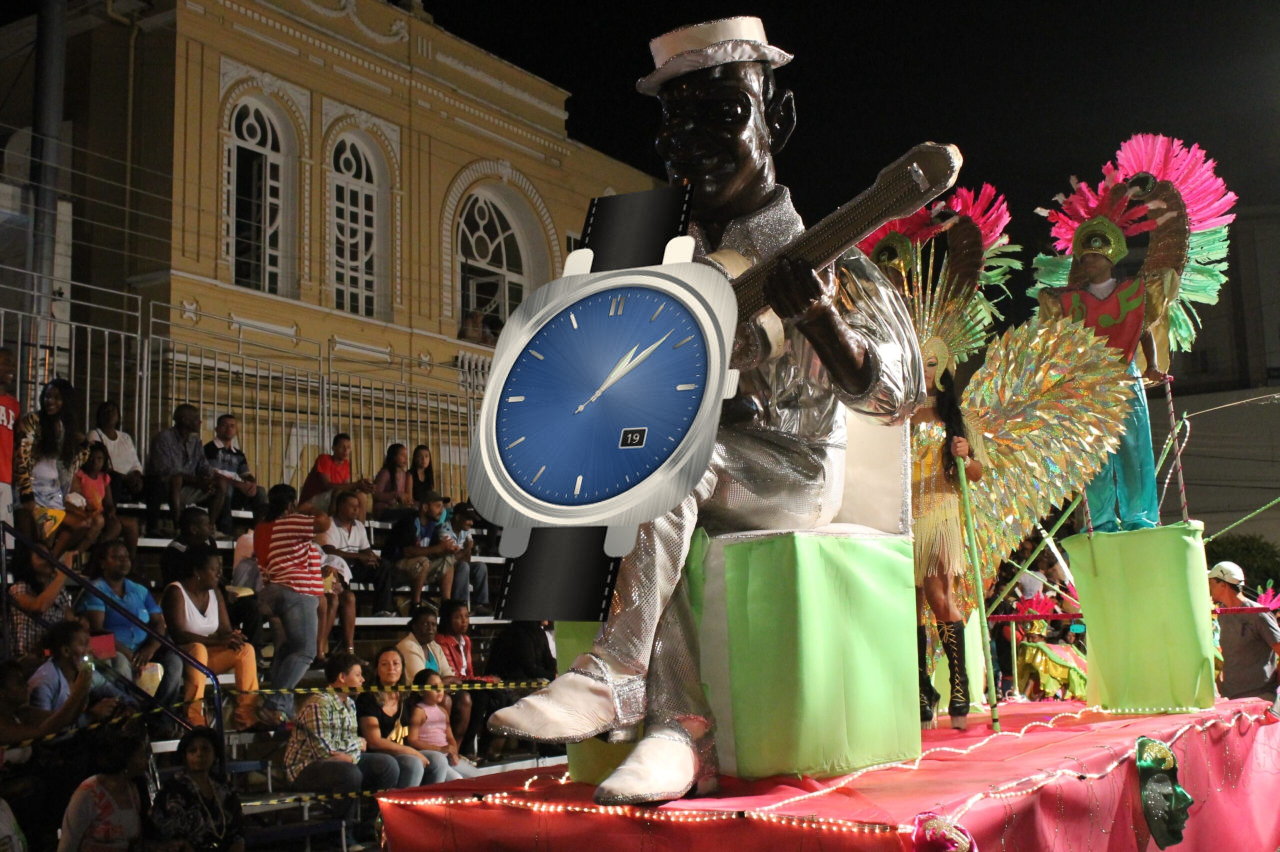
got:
h=1 m=8 s=8
